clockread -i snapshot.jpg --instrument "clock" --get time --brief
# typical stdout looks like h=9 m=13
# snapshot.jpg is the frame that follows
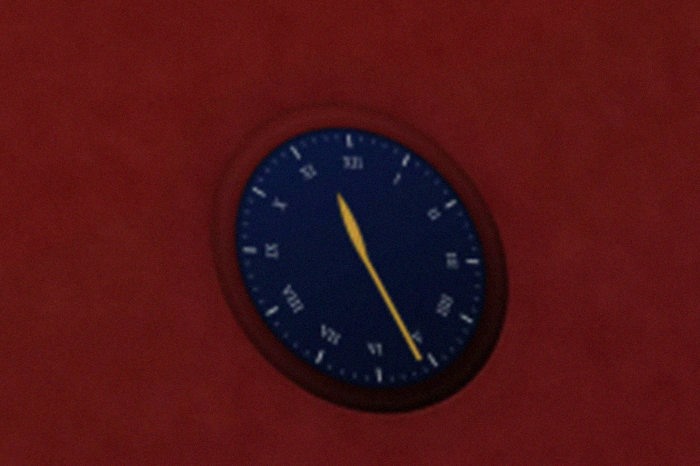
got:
h=11 m=26
